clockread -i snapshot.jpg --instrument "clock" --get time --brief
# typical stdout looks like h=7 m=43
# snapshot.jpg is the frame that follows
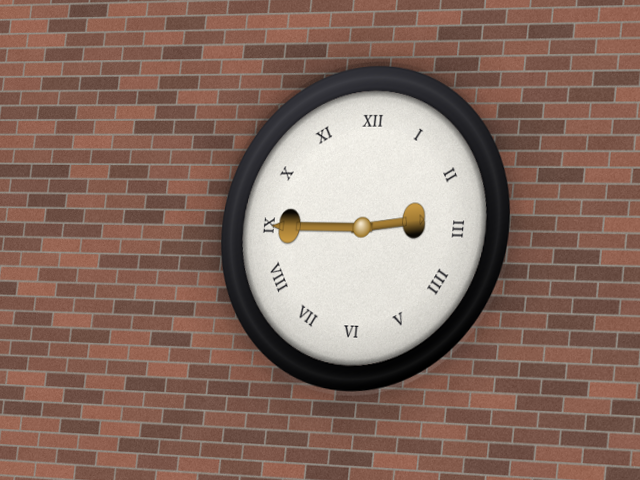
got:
h=2 m=45
